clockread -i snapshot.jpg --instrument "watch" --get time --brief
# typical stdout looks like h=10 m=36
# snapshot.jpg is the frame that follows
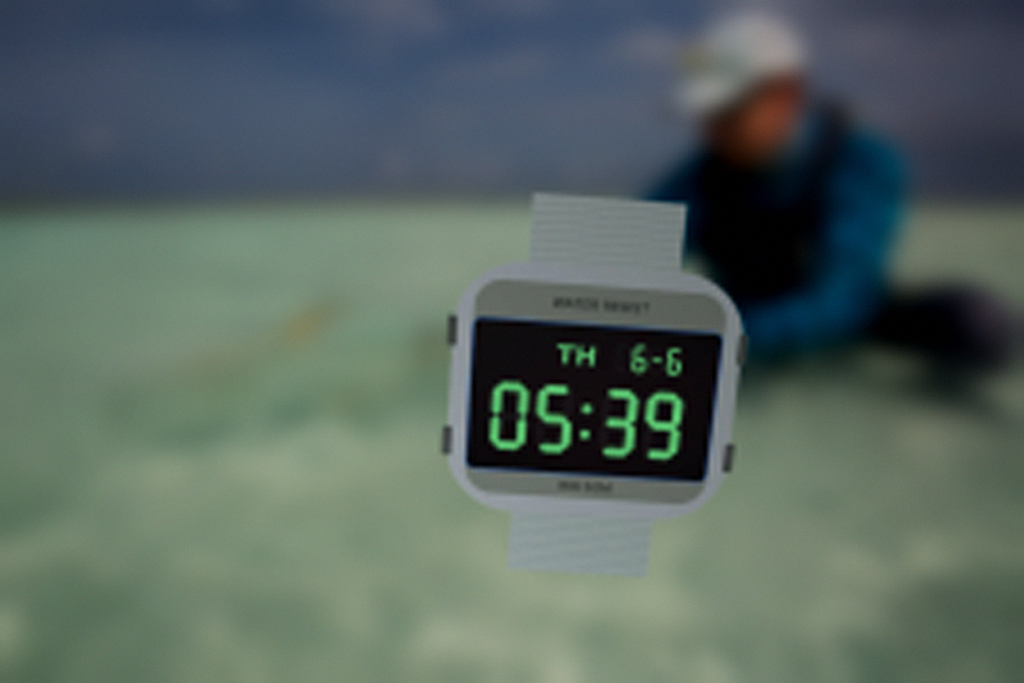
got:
h=5 m=39
